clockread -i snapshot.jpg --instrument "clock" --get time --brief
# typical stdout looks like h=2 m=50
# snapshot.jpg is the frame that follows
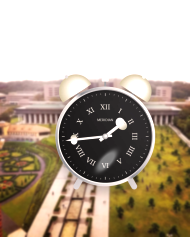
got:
h=1 m=44
